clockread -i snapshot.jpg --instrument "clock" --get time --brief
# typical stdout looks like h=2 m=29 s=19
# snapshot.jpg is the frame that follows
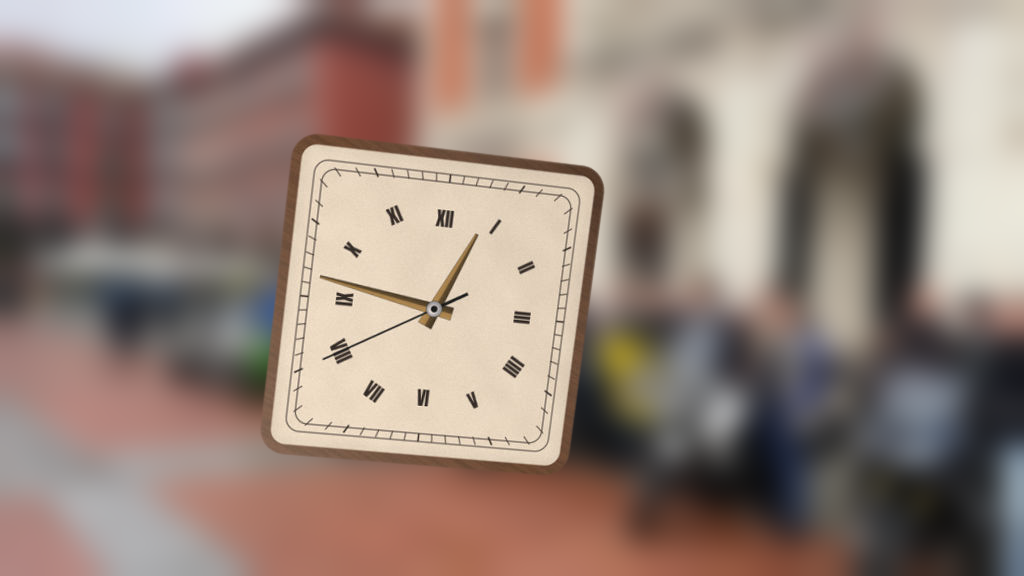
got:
h=12 m=46 s=40
